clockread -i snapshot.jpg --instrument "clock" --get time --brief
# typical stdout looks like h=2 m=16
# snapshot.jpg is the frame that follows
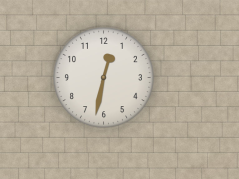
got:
h=12 m=32
